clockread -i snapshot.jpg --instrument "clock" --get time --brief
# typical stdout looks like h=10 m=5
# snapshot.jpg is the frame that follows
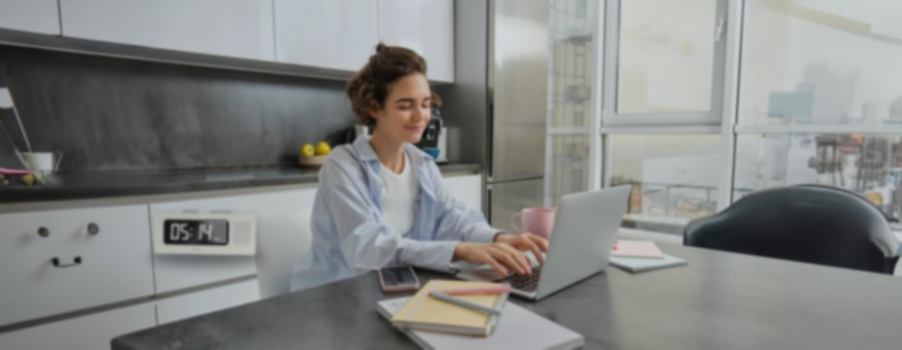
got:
h=5 m=14
